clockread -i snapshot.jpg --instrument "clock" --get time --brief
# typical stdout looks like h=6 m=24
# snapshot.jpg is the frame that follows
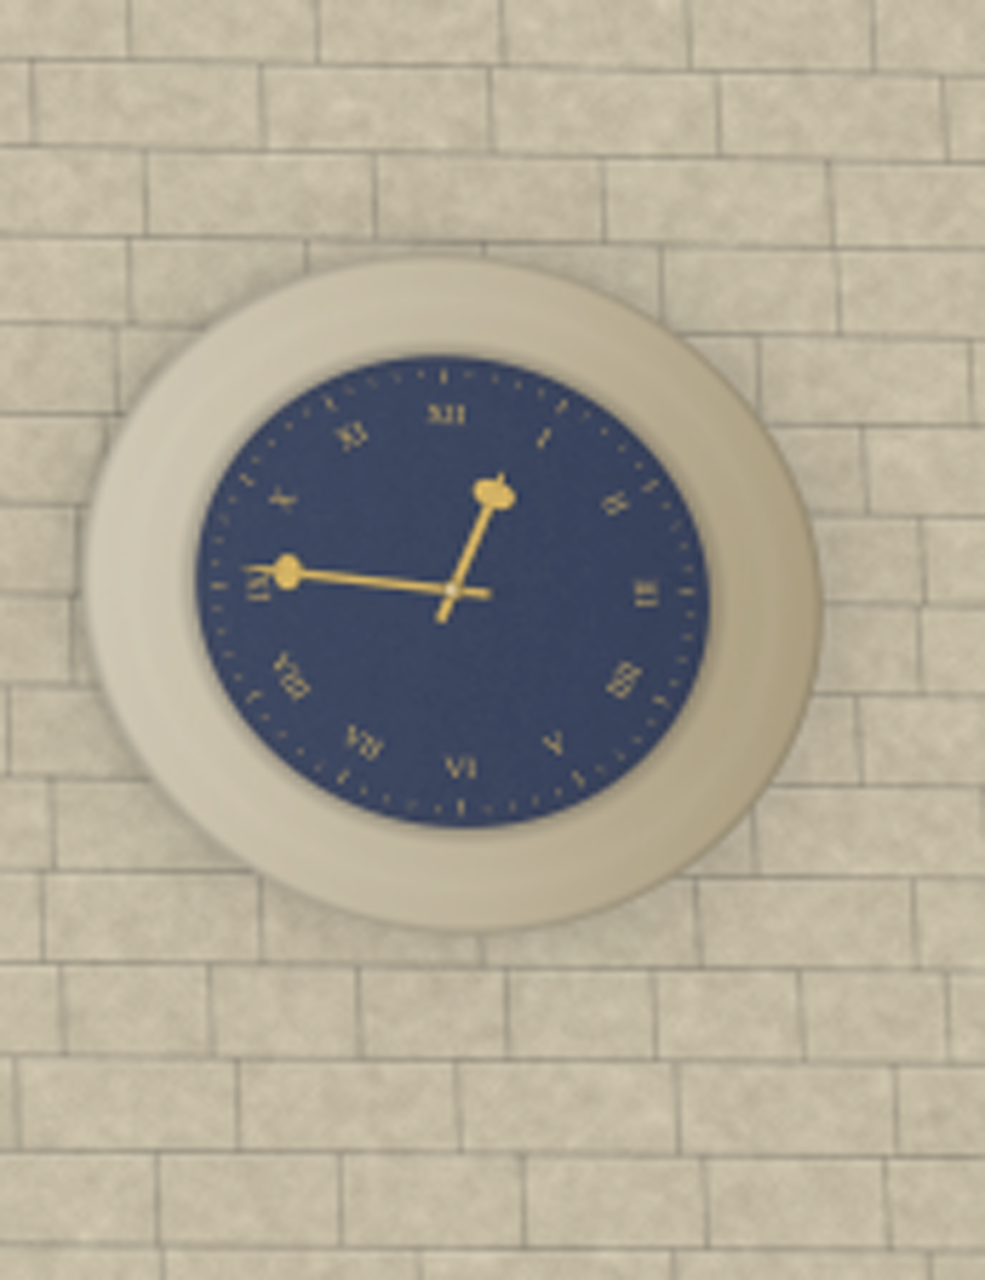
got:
h=12 m=46
